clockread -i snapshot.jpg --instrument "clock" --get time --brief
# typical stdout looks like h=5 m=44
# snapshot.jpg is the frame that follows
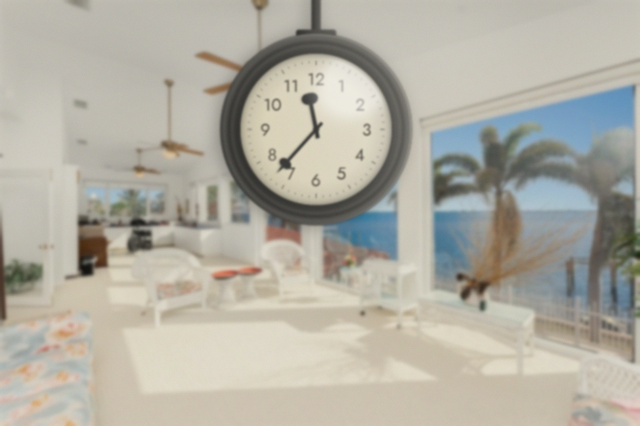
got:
h=11 m=37
